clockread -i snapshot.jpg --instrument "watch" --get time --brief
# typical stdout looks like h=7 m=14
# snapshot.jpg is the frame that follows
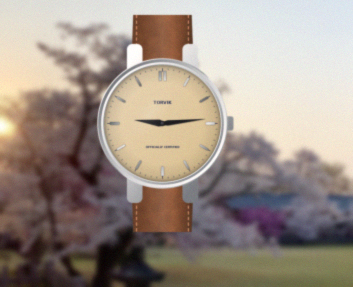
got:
h=9 m=14
